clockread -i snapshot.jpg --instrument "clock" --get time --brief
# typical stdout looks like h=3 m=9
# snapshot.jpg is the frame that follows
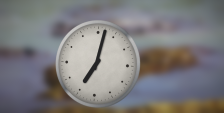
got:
h=7 m=2
